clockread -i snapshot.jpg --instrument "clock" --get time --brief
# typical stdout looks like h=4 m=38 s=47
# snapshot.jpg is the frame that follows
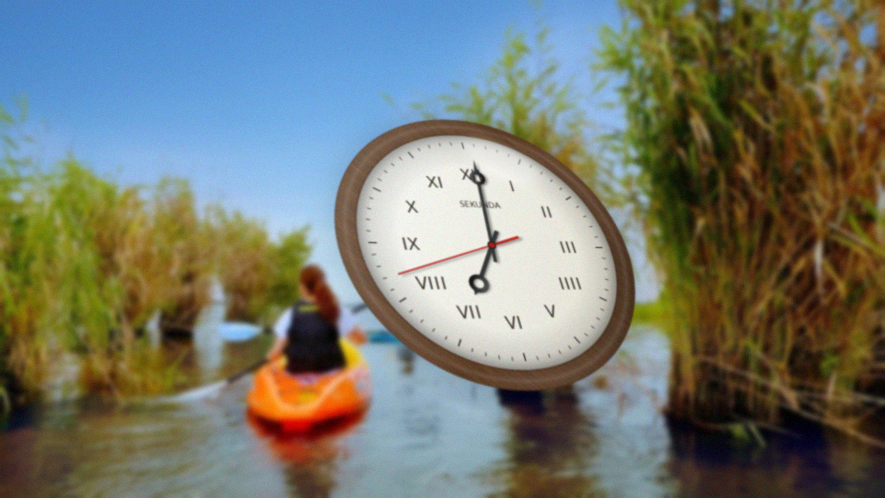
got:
h=7 m=0 s=42
